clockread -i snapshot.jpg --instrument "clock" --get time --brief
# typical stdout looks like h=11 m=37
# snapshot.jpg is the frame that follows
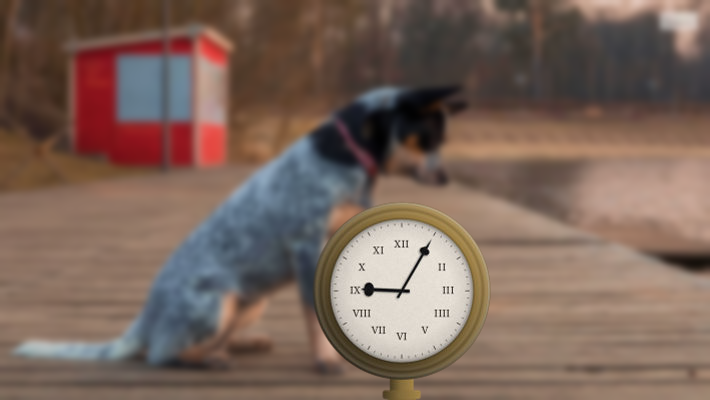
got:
h=9 m=5
